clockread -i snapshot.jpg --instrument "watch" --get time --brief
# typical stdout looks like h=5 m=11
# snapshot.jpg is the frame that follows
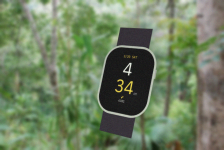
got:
h=4 m=34
